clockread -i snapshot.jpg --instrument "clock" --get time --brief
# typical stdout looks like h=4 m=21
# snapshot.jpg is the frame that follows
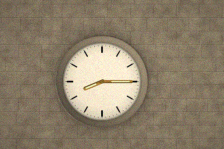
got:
h=8 m=15
